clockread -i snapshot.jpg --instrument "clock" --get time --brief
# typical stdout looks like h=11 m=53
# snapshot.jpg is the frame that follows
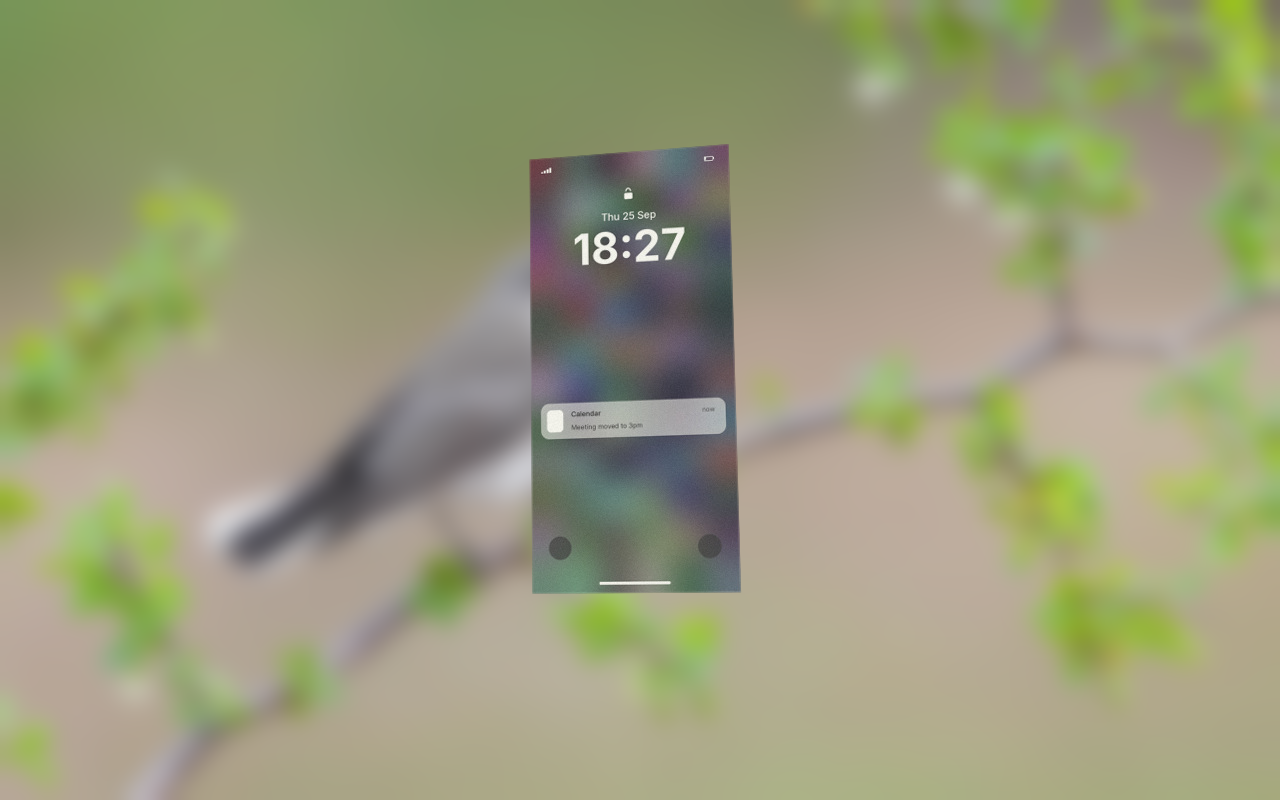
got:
h=18 m=27
